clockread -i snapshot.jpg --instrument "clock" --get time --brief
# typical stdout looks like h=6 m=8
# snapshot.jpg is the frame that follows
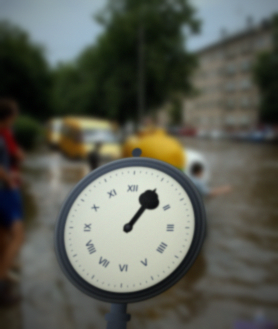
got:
h=1 m=5
